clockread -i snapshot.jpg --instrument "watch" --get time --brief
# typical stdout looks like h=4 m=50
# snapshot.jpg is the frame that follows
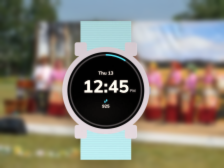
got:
h=12 m=45
